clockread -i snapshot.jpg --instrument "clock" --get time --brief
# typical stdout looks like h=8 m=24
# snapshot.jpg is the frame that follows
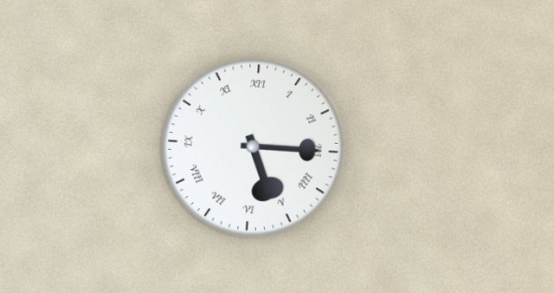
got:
h=5 m=15
